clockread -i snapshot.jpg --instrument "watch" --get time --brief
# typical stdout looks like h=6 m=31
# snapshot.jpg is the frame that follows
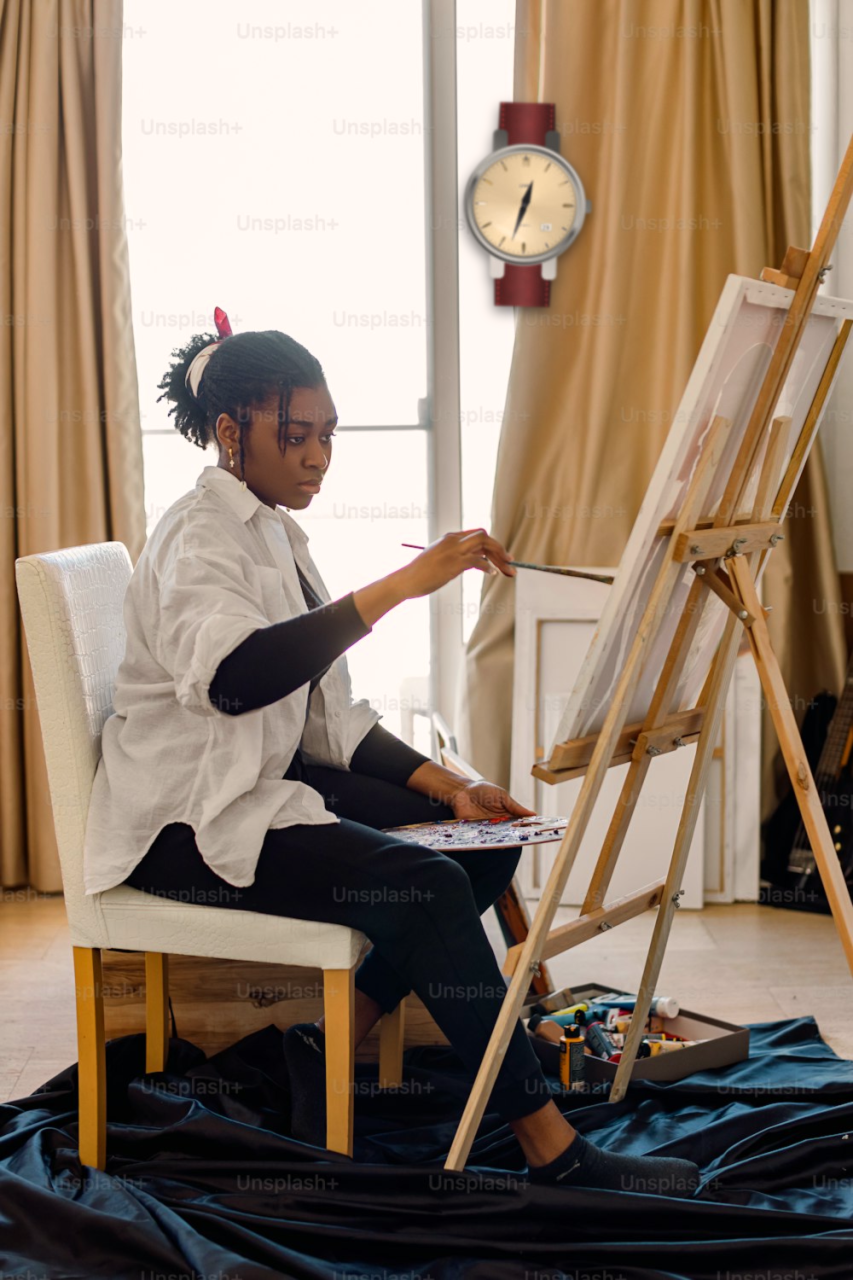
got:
h=12 m=33
